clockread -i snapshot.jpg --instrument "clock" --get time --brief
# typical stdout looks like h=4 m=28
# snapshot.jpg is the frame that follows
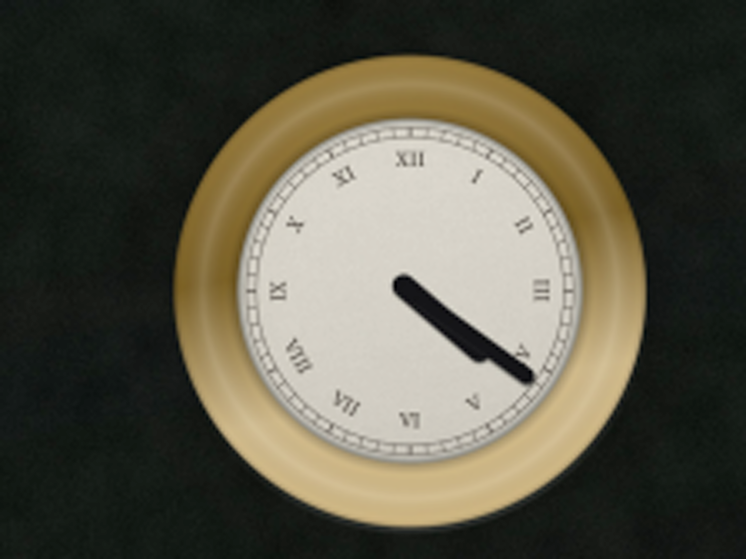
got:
h=4 m=21
